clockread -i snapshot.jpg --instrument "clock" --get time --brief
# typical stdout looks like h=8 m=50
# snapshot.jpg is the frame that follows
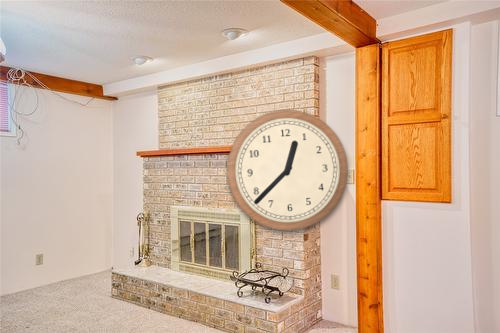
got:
h=12 m=38
